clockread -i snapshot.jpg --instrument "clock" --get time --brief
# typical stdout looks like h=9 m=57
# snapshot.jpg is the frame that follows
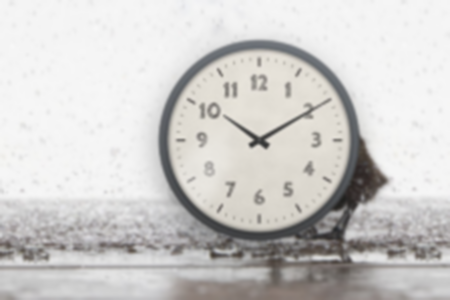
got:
h=10 m=10
